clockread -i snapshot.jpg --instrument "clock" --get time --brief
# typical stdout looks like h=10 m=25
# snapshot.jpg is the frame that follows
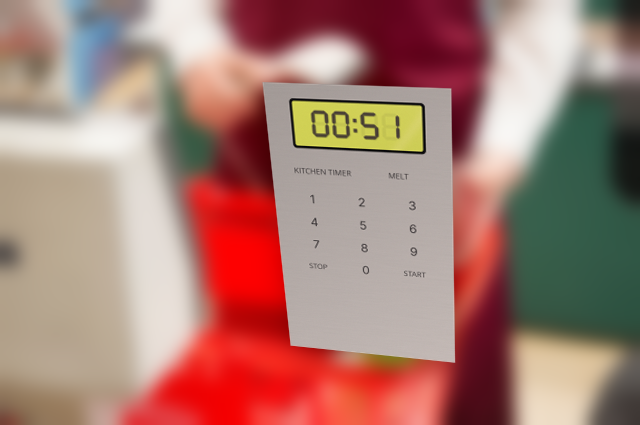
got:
h=0 m=51
